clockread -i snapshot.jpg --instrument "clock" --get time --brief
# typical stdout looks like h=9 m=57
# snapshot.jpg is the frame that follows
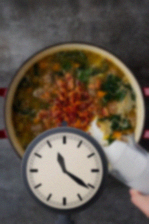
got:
h=11 m=21
